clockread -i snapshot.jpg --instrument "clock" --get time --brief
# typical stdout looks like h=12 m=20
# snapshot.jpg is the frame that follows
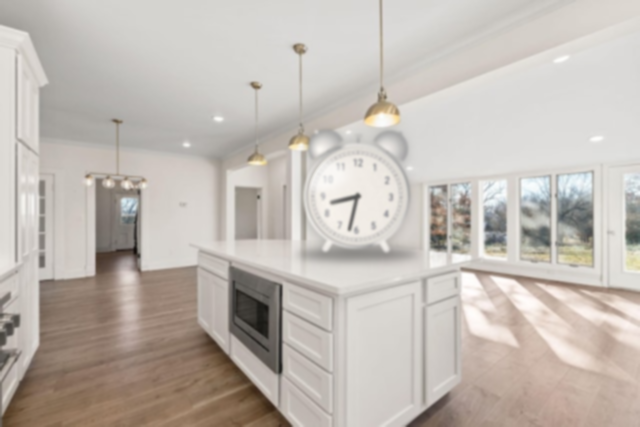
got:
h=8 m=32
